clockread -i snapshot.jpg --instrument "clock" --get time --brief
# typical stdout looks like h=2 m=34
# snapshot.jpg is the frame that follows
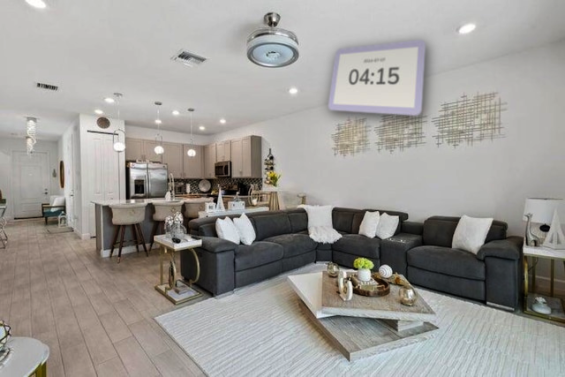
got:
h=4 m=15
